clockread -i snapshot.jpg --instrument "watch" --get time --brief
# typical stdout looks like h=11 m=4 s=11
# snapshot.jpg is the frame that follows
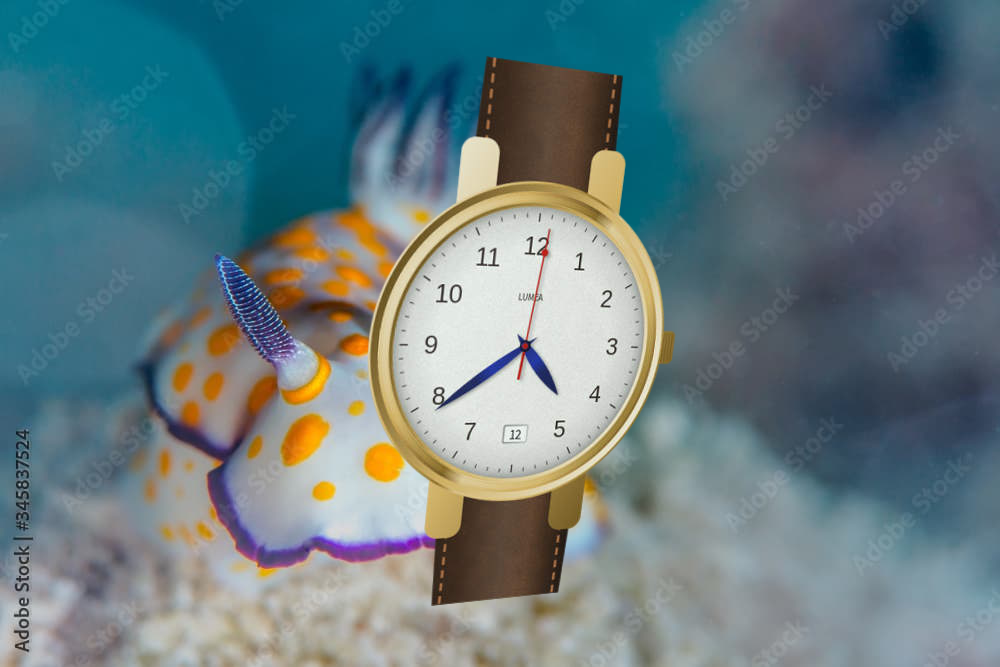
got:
h=4 m=39 s=1
